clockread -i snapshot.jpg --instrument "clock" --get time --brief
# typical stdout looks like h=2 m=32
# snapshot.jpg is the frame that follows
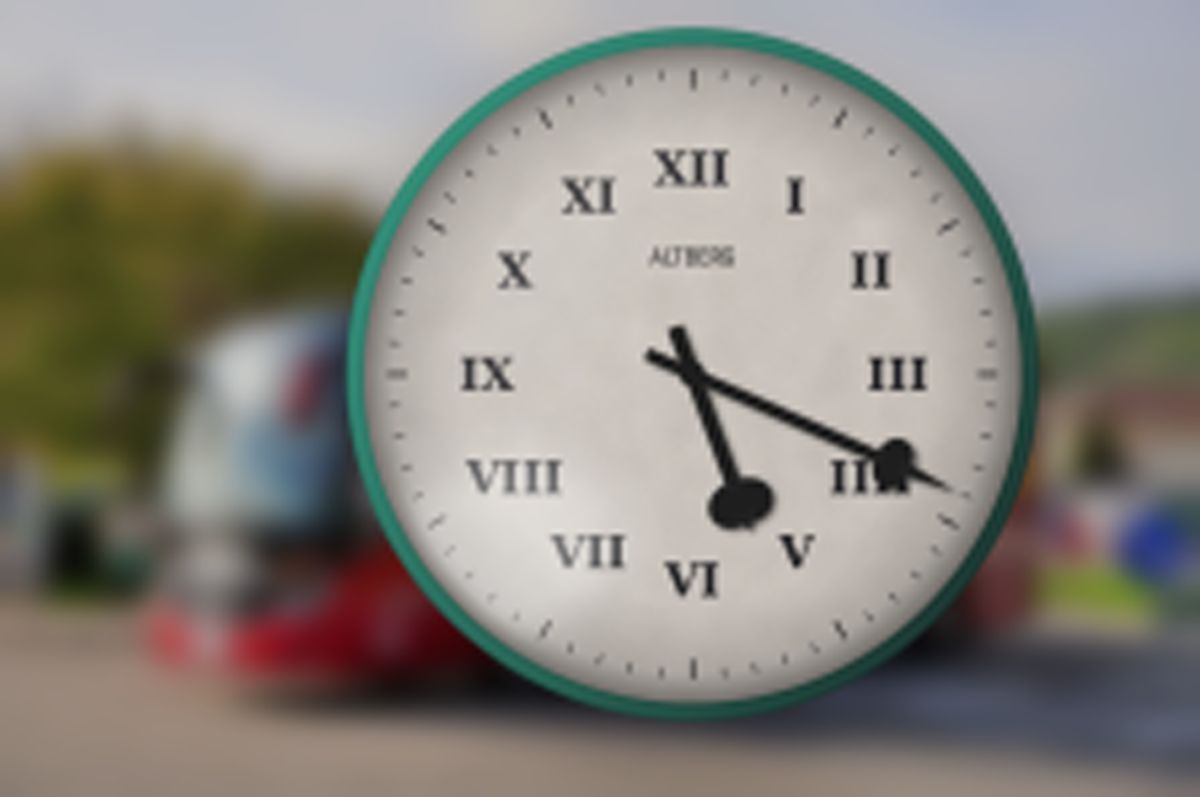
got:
h=5 m=19
